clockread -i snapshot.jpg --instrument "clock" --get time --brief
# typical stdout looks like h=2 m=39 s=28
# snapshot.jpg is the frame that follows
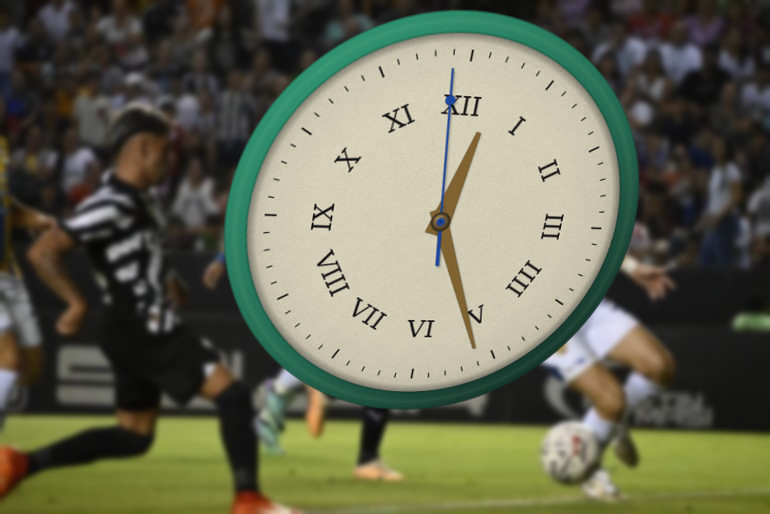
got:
h=12 m=25 s=59
